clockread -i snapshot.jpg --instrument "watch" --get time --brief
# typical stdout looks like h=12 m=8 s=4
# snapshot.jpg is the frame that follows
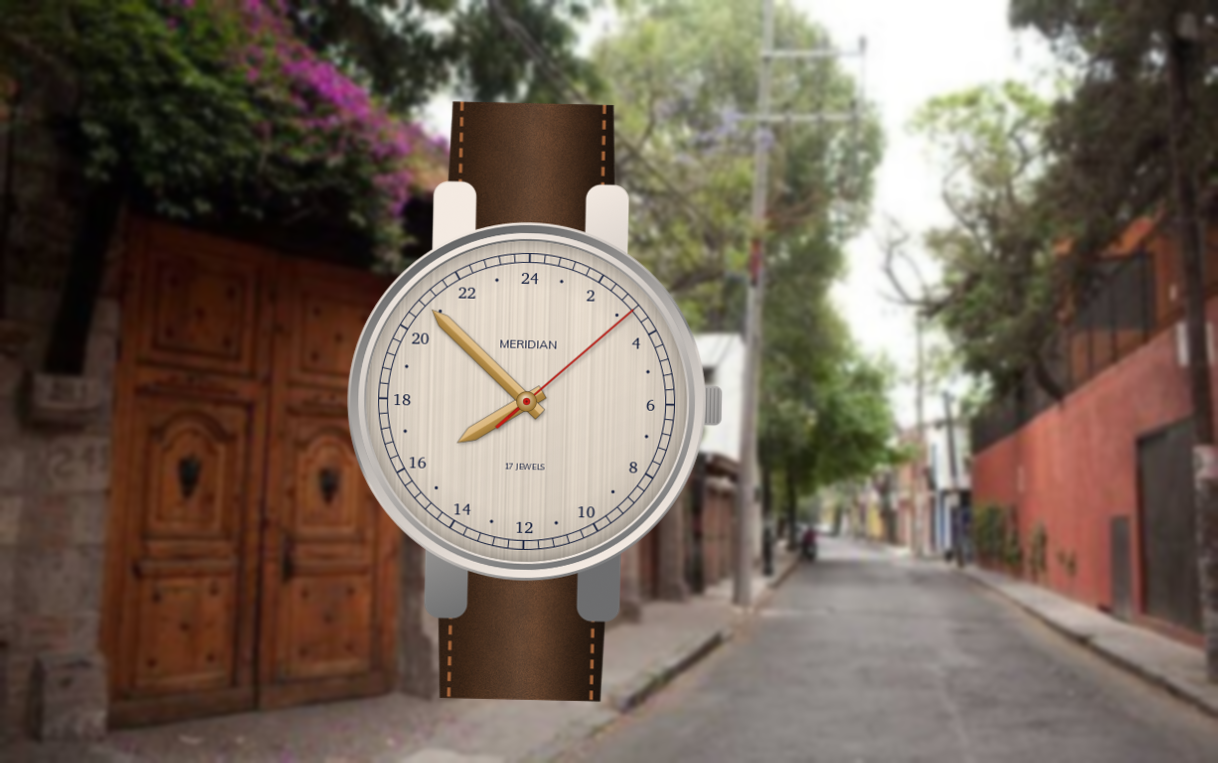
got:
h=15 m=52 s=8
